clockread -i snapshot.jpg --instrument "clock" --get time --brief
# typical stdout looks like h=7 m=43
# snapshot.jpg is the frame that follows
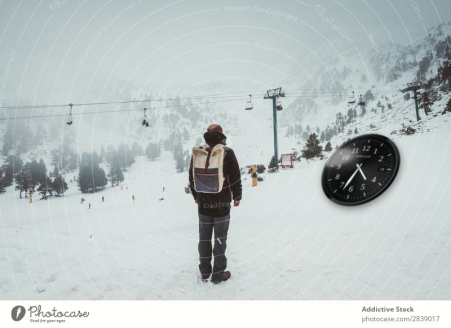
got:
h=4 m=33
